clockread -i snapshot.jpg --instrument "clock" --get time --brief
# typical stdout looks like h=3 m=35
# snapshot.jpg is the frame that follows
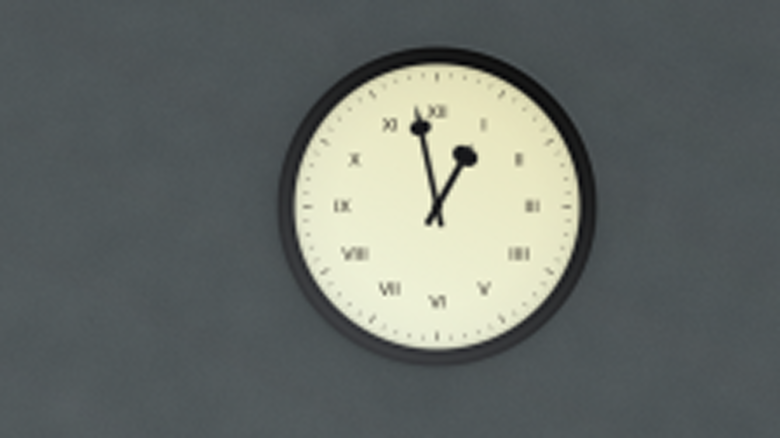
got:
h=12 m=58
